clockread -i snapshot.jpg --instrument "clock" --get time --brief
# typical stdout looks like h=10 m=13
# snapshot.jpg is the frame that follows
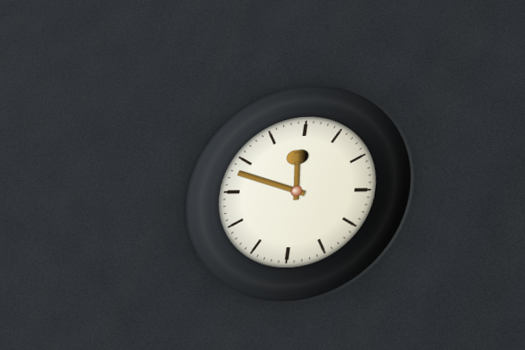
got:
h=11 m=48
